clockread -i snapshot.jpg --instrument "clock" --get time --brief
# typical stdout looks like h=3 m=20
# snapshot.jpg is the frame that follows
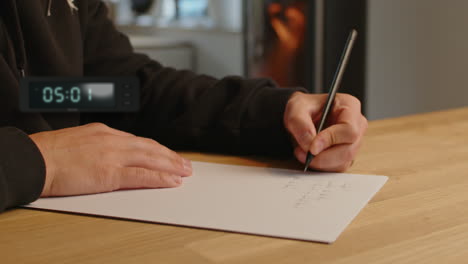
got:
h=5 m=1
